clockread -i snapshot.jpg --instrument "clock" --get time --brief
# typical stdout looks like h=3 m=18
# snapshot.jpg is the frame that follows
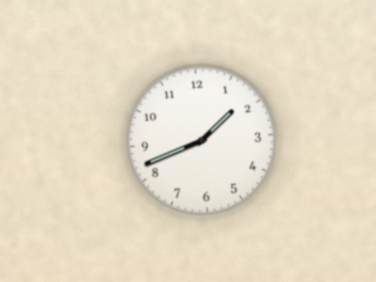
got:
h=1 m=42
